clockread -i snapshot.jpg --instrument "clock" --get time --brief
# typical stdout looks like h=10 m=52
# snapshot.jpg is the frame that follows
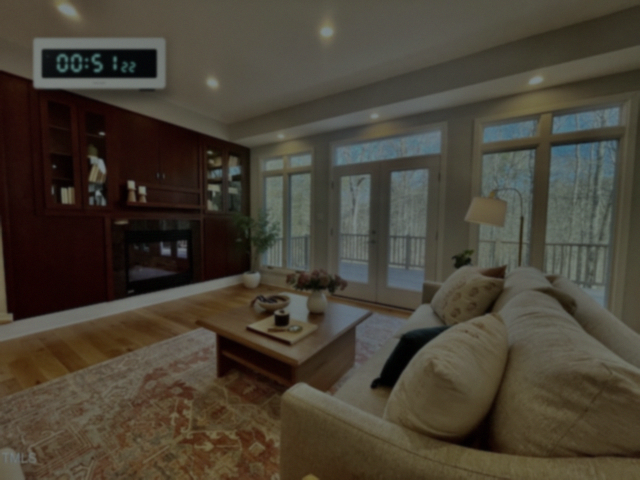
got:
h=0 m=51
